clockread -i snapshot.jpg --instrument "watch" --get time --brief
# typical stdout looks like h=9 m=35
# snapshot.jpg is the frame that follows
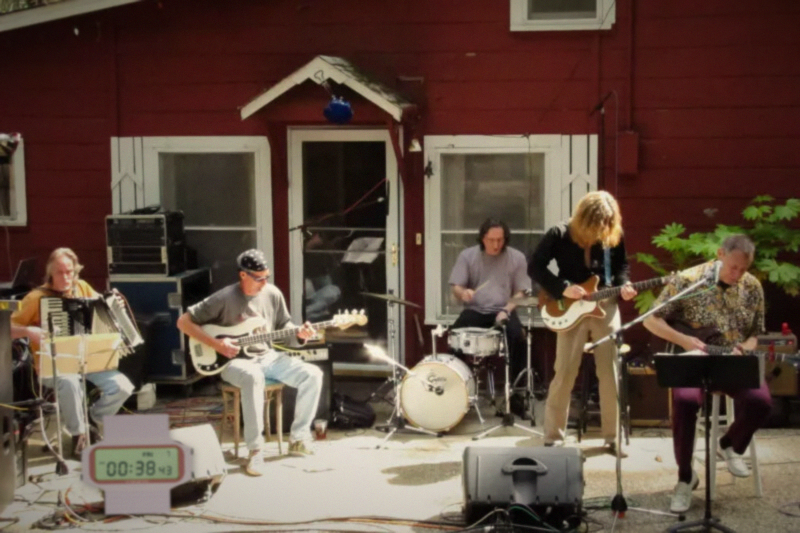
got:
h=0 m=38
